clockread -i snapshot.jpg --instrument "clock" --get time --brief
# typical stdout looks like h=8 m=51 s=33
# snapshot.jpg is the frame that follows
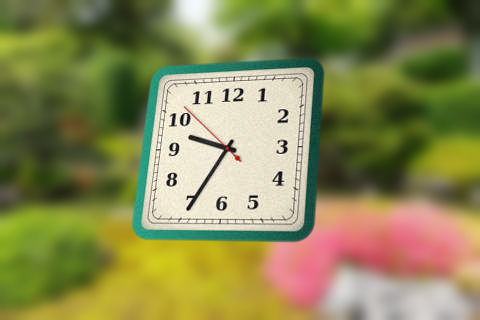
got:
h=9 m=34 s=52
